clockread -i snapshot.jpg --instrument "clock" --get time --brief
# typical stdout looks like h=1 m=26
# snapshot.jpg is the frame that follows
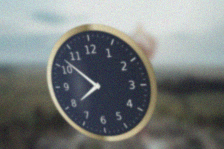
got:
h=7 m=52
